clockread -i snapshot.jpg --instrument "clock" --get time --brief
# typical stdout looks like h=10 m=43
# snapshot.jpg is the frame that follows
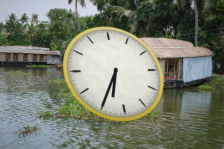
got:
h=6 m=35
